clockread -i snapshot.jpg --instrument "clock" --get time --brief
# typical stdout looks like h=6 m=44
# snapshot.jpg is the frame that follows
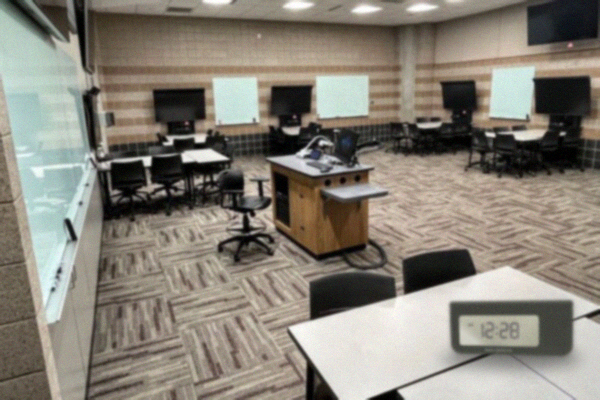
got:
h=12 m=28
